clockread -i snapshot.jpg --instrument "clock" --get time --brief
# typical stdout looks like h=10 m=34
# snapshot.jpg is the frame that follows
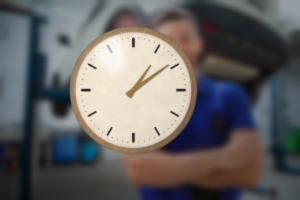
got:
h=1 m=9
